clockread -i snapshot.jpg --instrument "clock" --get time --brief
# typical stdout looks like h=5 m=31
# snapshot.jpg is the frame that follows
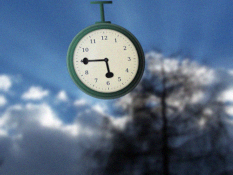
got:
h=5 m=45
